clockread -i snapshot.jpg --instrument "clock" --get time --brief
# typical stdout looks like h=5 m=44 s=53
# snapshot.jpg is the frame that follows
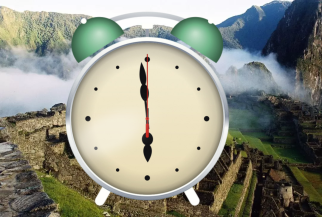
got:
h=5 m=59 s=0
